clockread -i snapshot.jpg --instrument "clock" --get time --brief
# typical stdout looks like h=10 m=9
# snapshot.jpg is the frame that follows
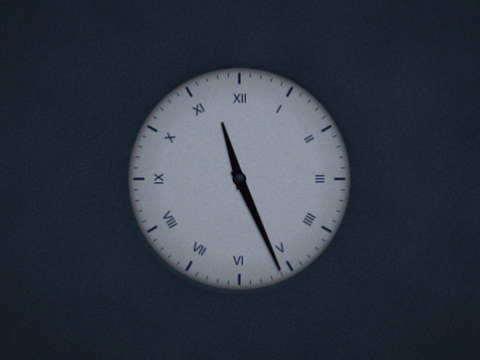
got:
h=11 m=26
